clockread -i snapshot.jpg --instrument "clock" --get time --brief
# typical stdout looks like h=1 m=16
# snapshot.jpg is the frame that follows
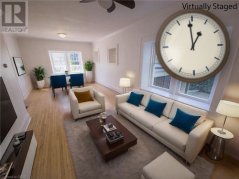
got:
h=12 m=59
